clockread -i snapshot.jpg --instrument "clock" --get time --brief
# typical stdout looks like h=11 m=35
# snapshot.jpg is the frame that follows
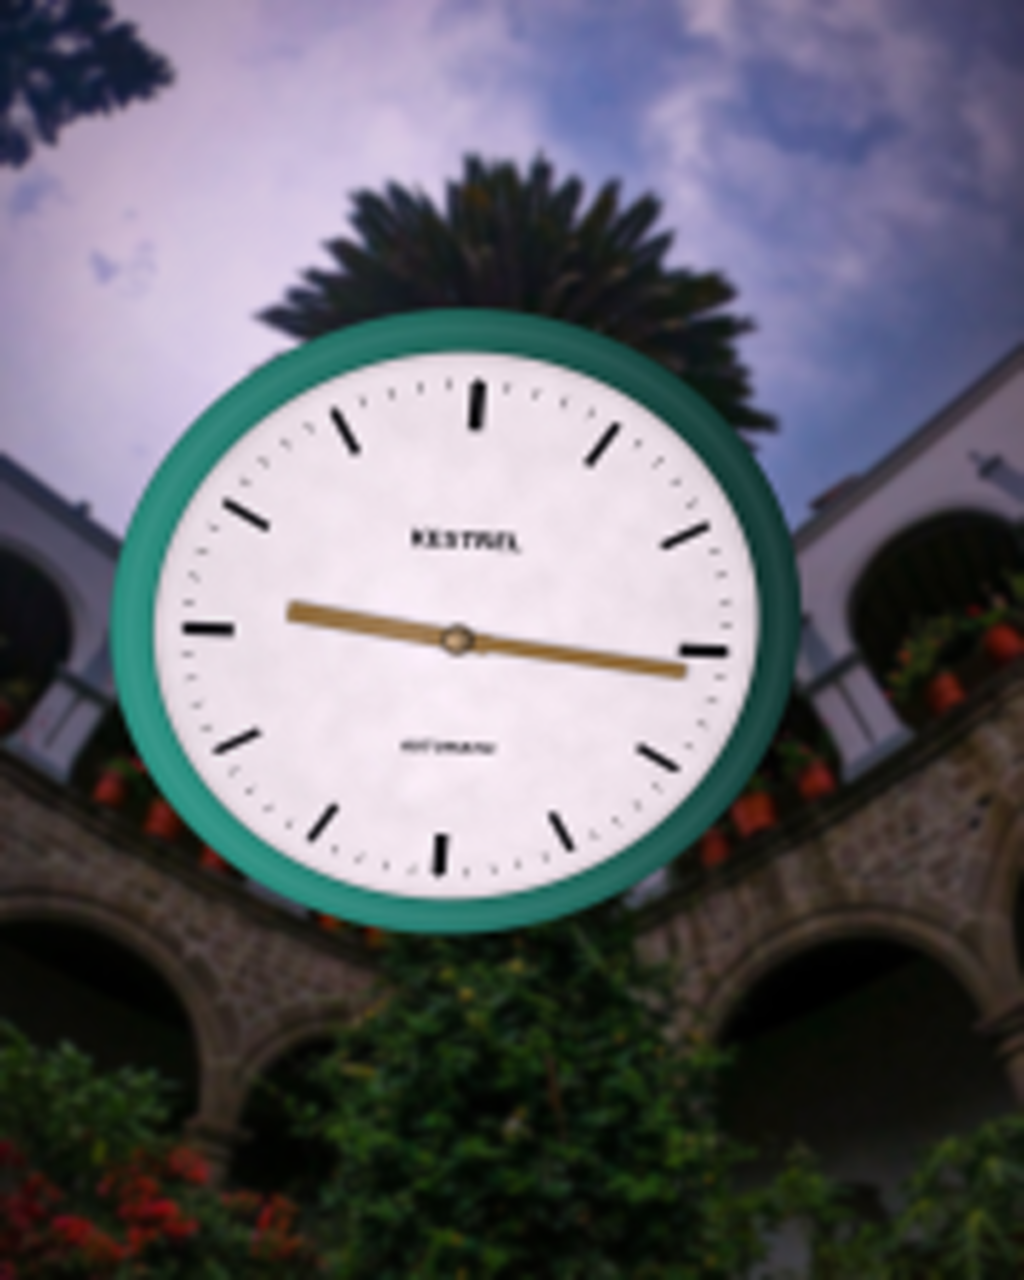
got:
h=9 m=16
